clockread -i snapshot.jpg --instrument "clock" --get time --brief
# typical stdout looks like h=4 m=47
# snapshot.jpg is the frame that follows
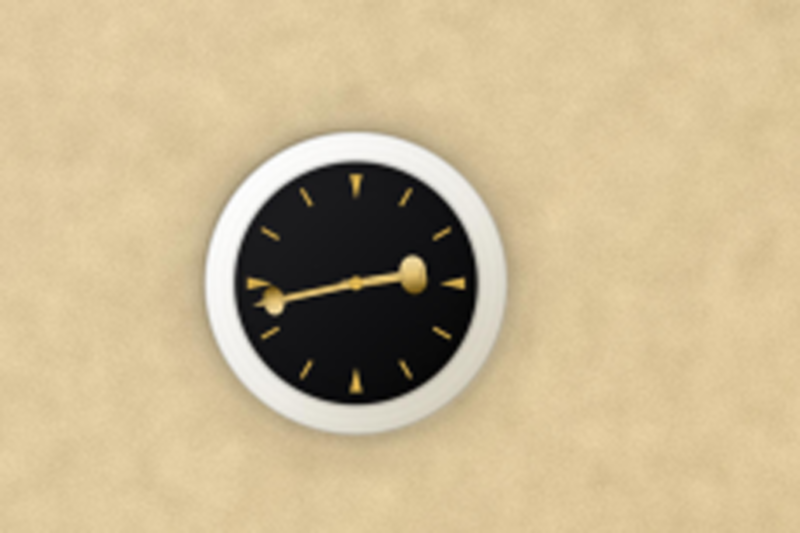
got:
h=2 m=43
